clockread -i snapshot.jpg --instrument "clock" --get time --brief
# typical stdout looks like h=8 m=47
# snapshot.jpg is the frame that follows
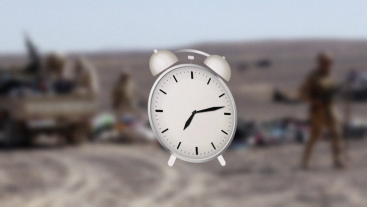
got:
h=7 m=13
